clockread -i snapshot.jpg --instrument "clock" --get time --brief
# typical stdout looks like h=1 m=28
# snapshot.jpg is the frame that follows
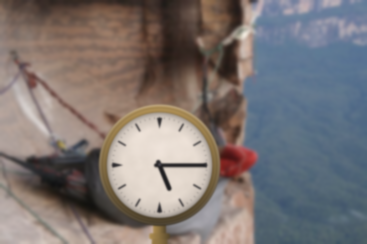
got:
h=5 m=15
